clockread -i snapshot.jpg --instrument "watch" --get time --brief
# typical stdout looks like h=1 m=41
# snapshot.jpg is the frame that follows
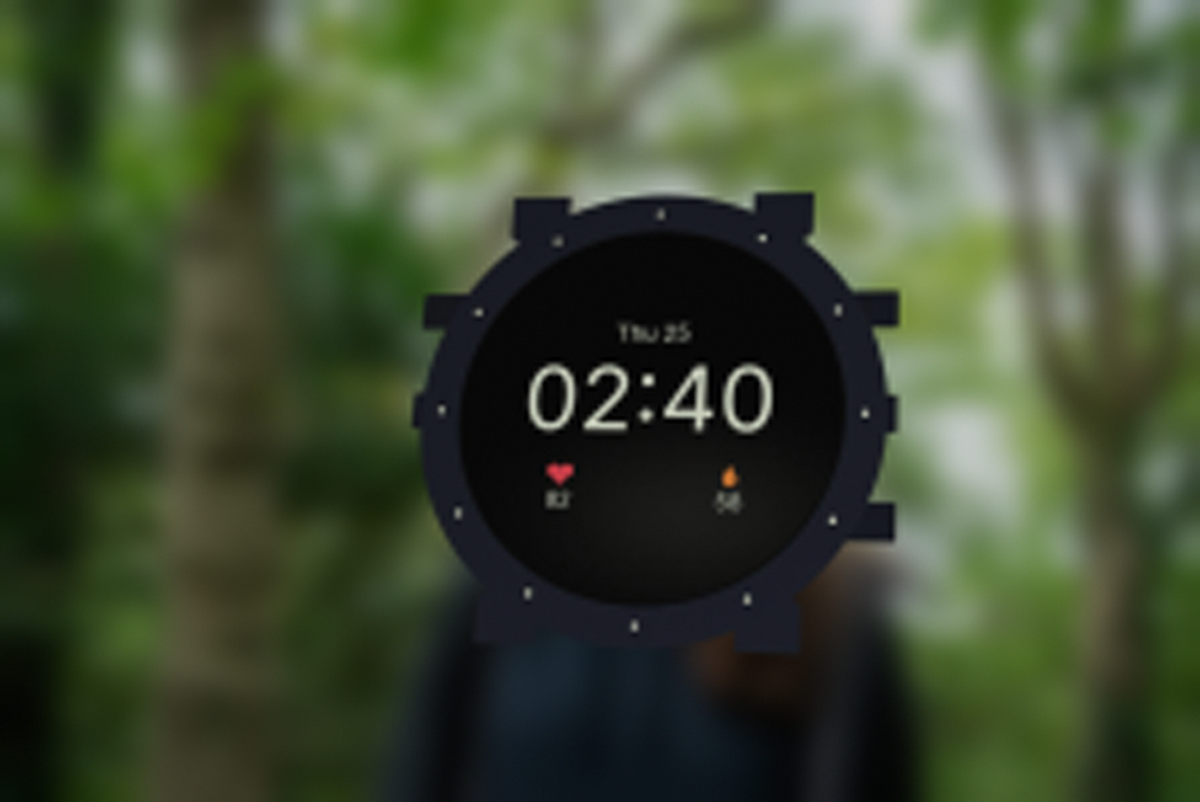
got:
h=2 m=40
